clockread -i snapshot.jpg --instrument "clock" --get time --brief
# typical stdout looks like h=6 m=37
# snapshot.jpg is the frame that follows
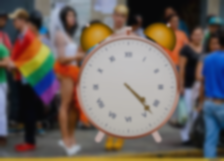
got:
h=4 m=23
